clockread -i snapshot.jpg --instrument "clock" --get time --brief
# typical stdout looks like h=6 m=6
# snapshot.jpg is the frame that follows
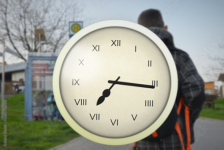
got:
h=7 m=16
